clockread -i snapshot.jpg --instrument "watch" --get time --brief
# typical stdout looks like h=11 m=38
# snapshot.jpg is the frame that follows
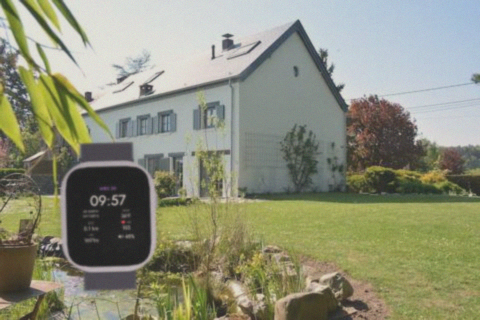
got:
h=9 m=57
